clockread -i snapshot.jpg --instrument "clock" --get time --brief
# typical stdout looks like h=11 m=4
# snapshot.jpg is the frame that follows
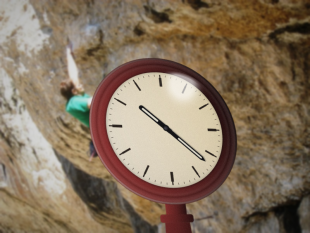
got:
h=10 m=22
